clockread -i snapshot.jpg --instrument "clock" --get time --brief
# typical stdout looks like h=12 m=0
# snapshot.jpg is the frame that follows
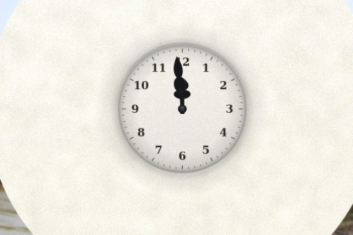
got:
h=11 m=59
